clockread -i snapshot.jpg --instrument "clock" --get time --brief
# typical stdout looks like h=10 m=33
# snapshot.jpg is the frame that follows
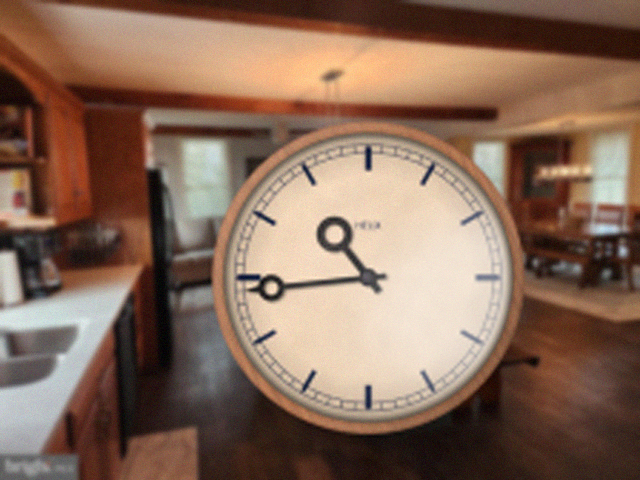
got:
h=10 m=44
